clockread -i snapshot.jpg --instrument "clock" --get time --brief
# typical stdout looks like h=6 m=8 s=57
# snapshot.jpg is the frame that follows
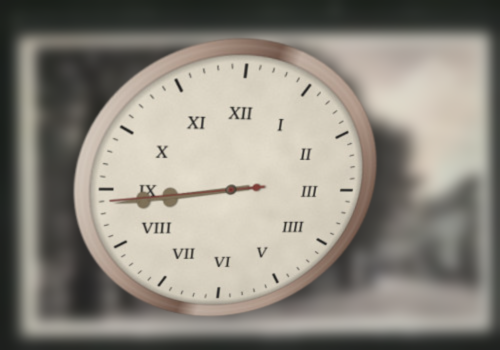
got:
h=8 m=43 s=44
